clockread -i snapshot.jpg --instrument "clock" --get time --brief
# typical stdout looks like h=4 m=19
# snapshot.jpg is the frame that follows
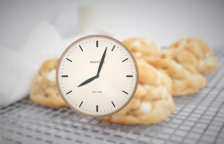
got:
h=8 m=3
